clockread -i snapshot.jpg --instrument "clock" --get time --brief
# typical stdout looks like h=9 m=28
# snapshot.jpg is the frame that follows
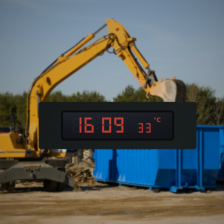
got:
h=16 m=9
